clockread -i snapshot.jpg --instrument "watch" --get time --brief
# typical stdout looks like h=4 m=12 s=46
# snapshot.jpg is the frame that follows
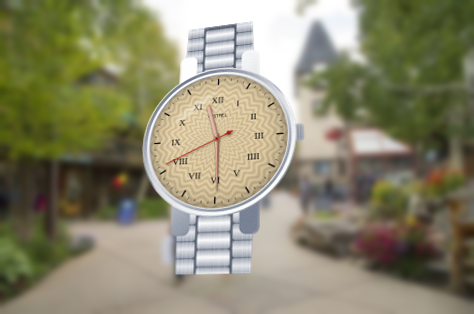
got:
h=11 m=29 s=41
